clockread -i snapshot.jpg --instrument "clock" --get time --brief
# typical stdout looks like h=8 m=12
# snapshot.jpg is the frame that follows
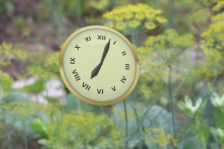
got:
h=7 m=3
